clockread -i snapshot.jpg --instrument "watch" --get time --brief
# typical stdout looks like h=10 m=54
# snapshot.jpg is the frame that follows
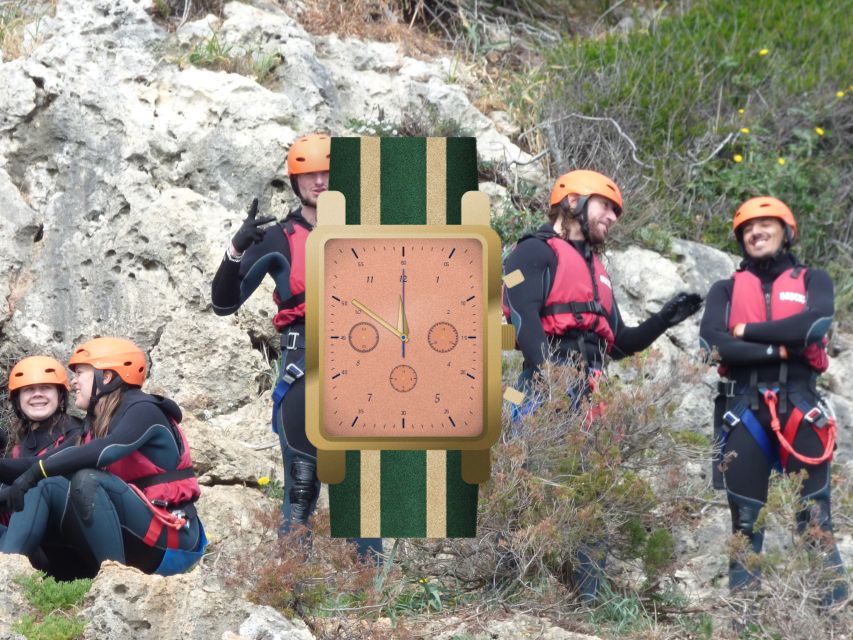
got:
h=11 m=51
